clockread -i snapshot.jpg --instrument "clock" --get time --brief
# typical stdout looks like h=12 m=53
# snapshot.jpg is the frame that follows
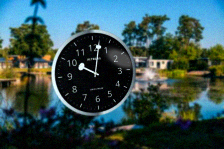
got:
h=10 m=2
